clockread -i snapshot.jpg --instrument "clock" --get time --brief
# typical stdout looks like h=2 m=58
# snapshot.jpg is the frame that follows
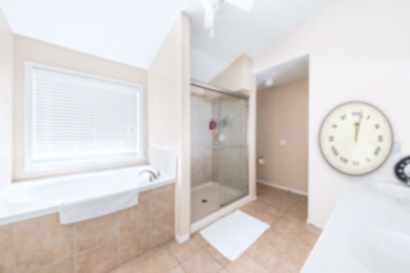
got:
h=12 m=2
